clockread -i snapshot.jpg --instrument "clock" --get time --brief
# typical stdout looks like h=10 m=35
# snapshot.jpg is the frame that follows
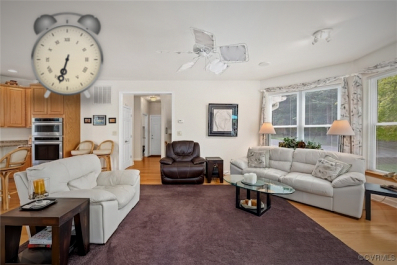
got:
h=6 m=33
